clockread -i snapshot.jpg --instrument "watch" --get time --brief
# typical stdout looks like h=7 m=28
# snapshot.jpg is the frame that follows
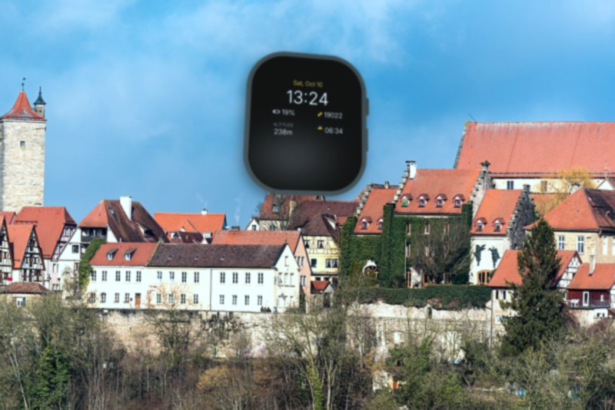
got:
h=13 m=24
